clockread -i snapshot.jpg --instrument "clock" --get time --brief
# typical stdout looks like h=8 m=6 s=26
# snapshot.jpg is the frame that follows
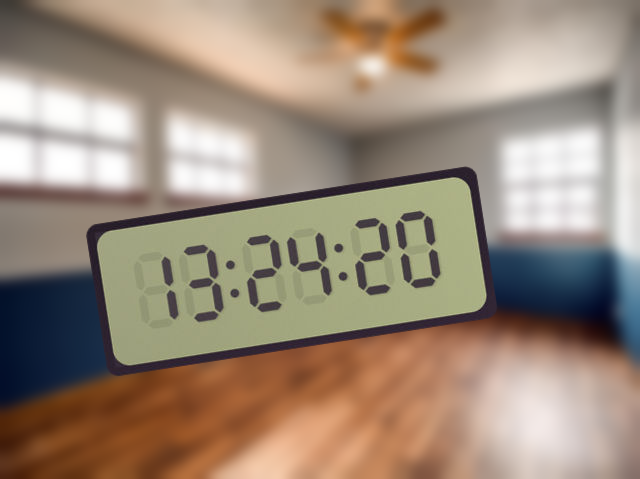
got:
h=13 m=24 s=20
